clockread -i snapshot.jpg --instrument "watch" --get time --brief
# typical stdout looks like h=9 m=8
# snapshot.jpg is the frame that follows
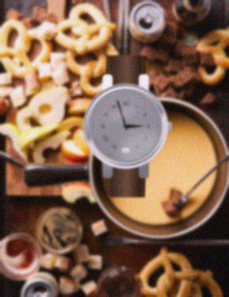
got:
h=2 m=57
